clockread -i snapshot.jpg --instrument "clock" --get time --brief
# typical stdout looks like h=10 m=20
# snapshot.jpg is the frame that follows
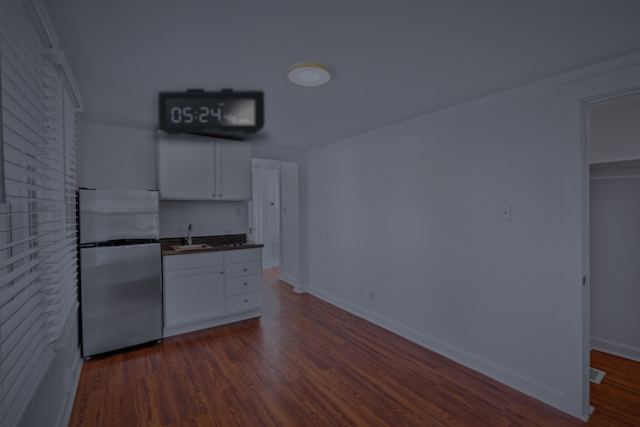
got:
h=5 m=24
